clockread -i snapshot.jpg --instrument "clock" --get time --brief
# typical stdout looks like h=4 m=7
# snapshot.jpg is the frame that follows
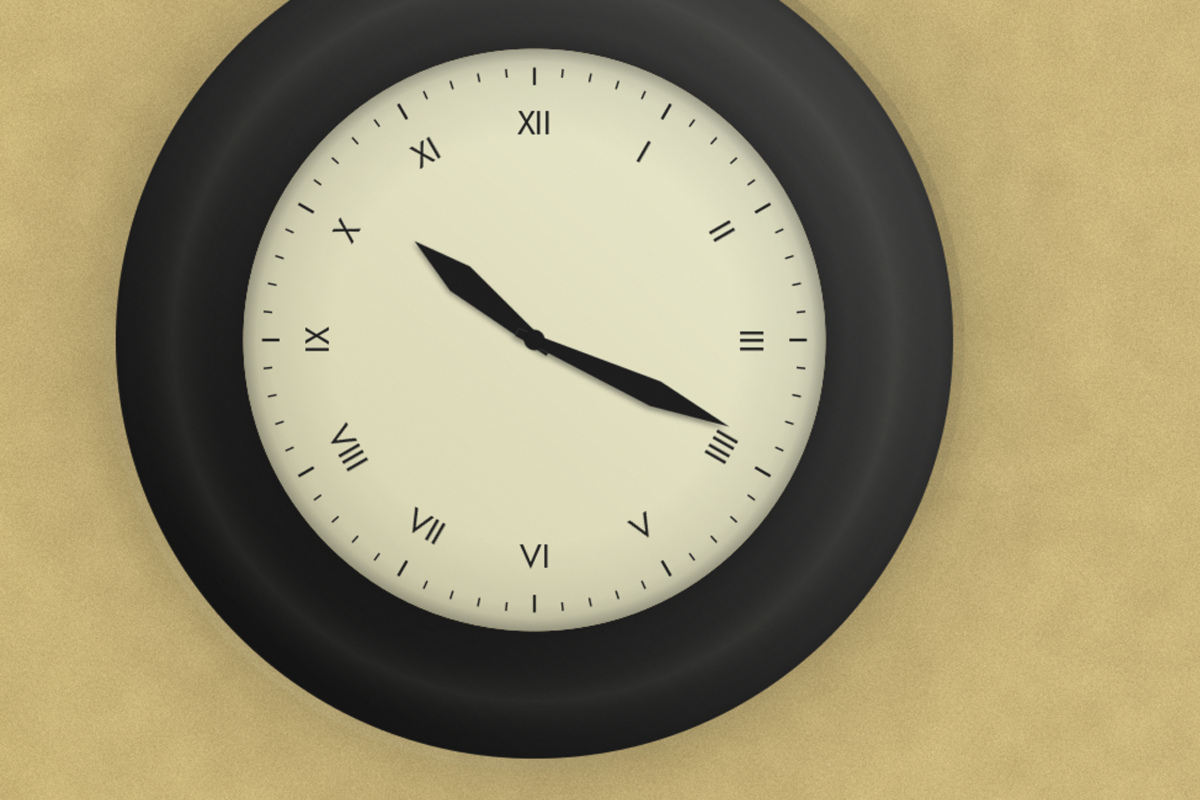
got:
h=10 m=19
